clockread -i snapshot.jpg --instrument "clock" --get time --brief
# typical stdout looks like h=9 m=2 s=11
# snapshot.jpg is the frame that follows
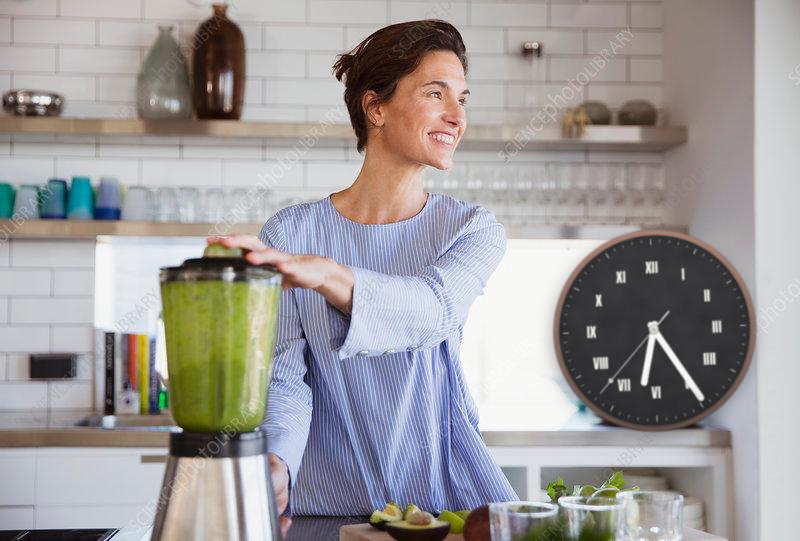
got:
h=6 m=24 s=37
